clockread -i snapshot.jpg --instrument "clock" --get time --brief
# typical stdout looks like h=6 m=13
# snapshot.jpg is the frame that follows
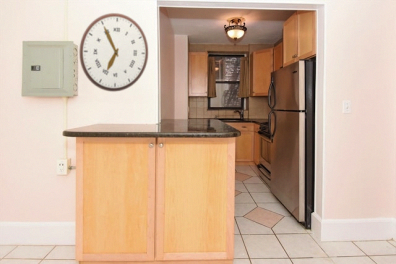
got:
h=6 m=55
